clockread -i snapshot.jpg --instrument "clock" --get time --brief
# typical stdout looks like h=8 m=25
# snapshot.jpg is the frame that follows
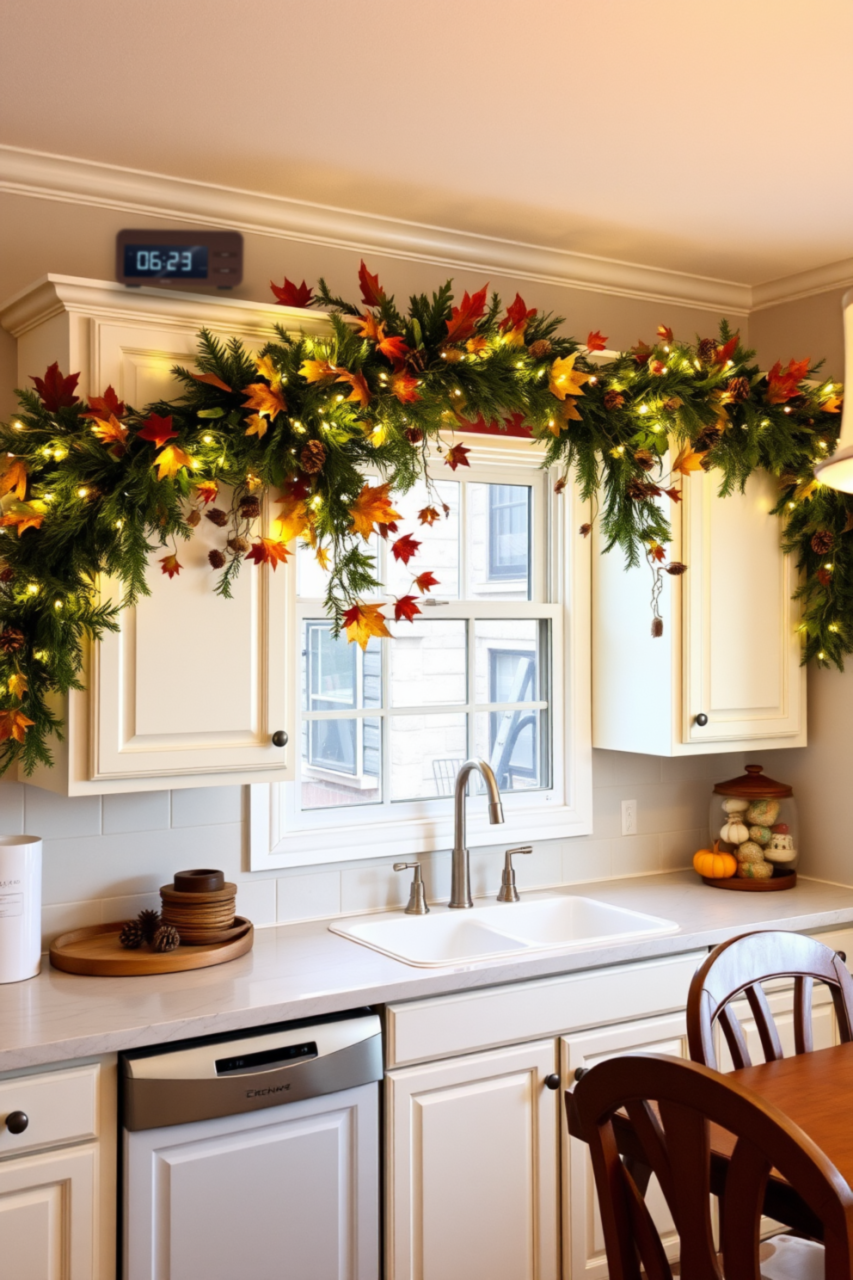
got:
h=6 m=23
